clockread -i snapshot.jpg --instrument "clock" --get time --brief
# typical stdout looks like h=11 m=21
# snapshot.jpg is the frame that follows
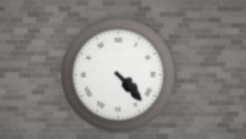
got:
h=4 m=23
